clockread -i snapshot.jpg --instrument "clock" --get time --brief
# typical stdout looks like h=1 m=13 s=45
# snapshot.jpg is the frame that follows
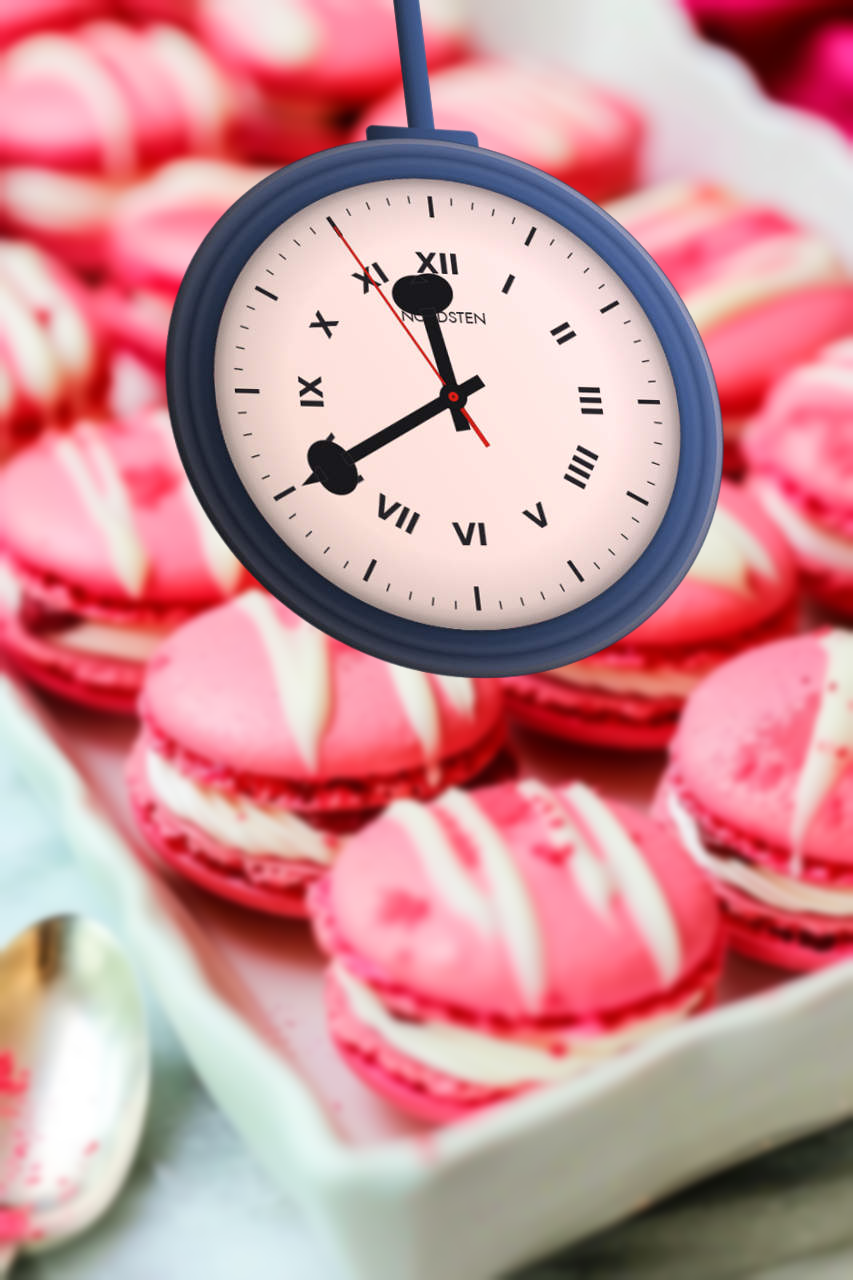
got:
h=11 m=39 s=55
